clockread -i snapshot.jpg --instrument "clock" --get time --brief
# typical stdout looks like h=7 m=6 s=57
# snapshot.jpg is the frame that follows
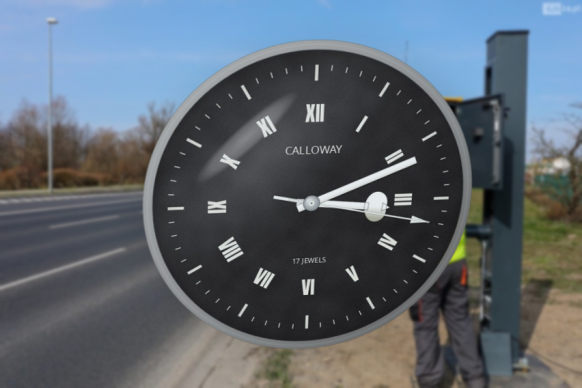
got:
h=3 m=11 s=17
